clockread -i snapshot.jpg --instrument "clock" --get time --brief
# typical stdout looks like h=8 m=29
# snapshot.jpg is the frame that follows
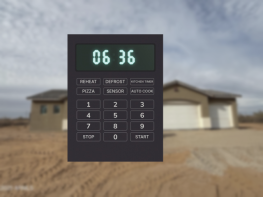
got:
h=6 m=36
